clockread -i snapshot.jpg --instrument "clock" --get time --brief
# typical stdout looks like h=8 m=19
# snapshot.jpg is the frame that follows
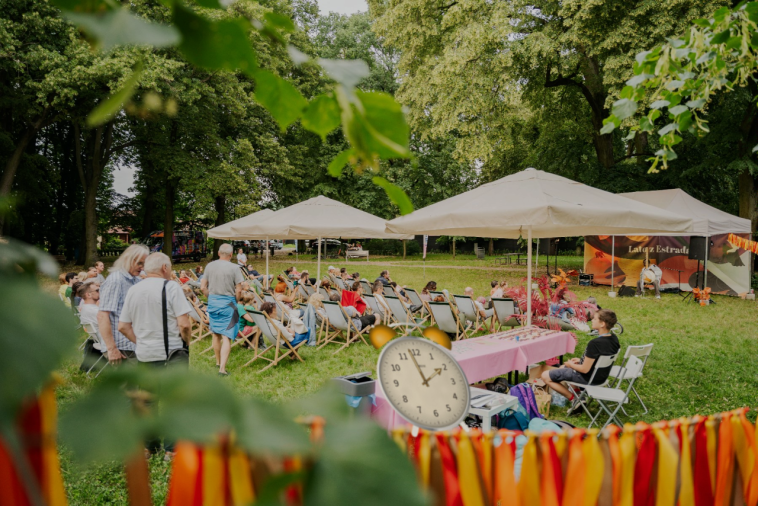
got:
h=1 m=58
